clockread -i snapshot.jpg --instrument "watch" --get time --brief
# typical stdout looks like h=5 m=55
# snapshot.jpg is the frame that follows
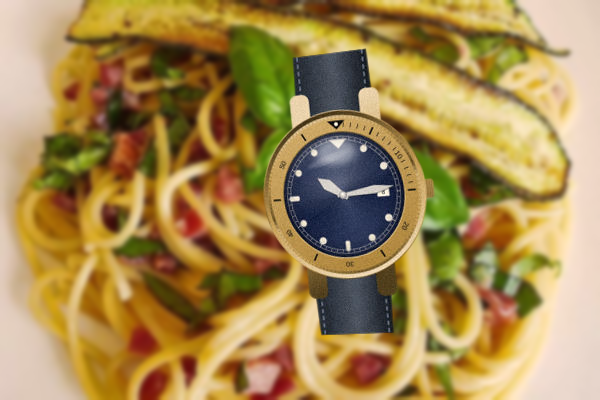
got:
h=10 m=14
